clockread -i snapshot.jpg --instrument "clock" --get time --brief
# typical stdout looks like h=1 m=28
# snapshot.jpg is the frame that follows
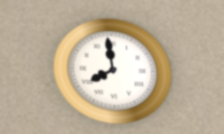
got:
h=7 m=59
